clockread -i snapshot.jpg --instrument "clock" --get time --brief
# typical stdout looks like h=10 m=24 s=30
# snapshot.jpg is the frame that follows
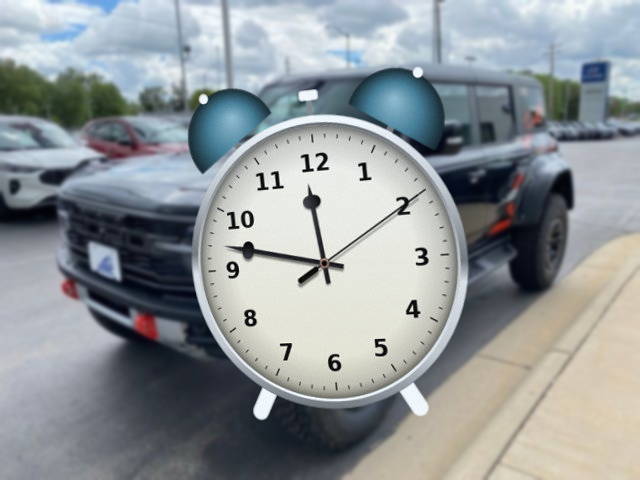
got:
h=11 m=47 s=10
